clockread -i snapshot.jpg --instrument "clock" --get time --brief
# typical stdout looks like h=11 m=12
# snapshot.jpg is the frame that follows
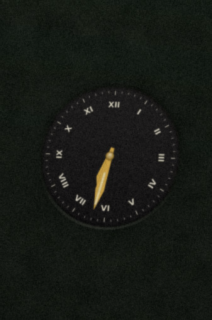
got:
h=6 m=32
